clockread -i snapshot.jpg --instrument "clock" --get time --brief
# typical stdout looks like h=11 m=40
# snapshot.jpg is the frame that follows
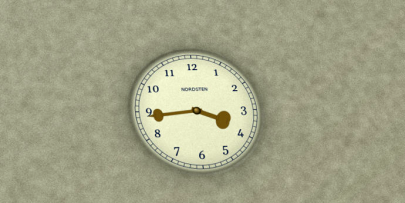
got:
h=3 m=44
